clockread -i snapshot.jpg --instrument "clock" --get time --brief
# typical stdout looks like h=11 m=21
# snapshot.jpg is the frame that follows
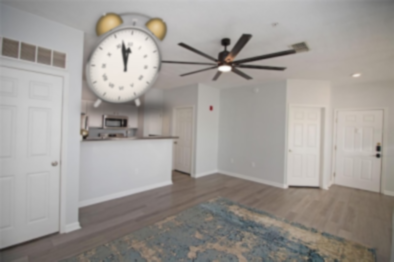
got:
h=11 m=57
